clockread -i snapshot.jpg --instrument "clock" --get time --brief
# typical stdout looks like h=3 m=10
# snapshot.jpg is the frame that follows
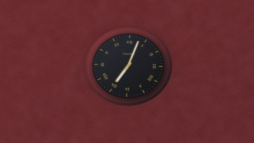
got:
h=7 m=3
